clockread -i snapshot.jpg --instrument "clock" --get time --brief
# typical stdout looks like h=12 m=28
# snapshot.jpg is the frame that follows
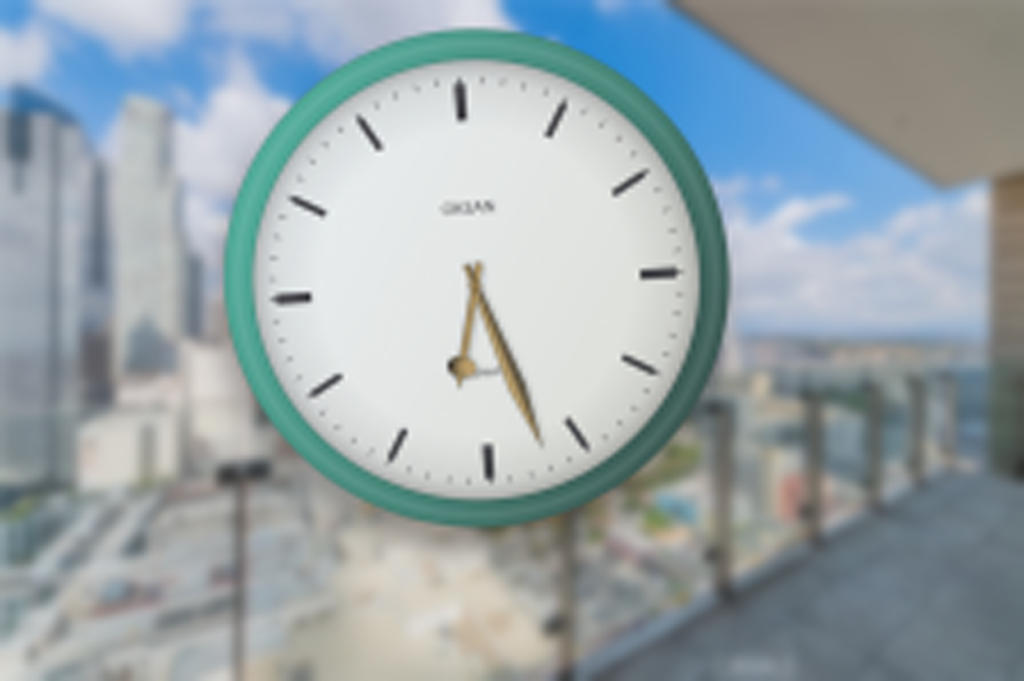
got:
h=6 m=27
